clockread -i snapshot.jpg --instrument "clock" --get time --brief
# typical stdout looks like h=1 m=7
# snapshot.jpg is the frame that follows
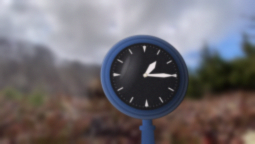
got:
h=1 m=15
